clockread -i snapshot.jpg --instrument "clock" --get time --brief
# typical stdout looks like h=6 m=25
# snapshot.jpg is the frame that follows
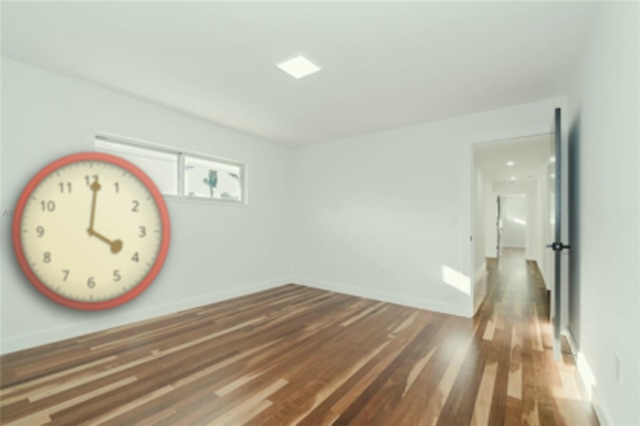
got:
h=4 m=1
